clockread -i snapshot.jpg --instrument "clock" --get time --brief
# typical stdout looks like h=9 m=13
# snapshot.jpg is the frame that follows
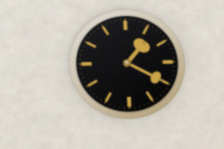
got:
h=1 m=20
